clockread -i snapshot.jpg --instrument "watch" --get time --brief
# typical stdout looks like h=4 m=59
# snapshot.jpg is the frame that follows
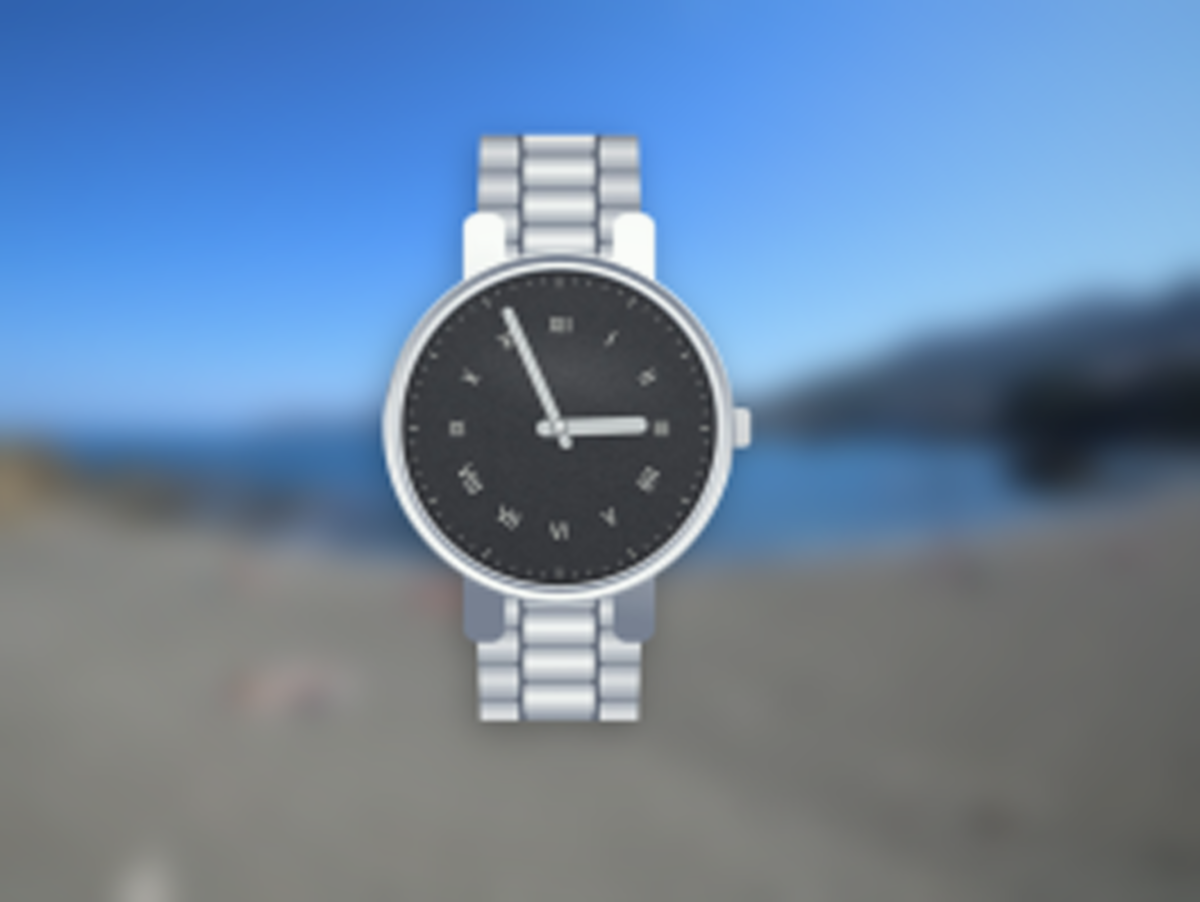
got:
h=2 m=56
